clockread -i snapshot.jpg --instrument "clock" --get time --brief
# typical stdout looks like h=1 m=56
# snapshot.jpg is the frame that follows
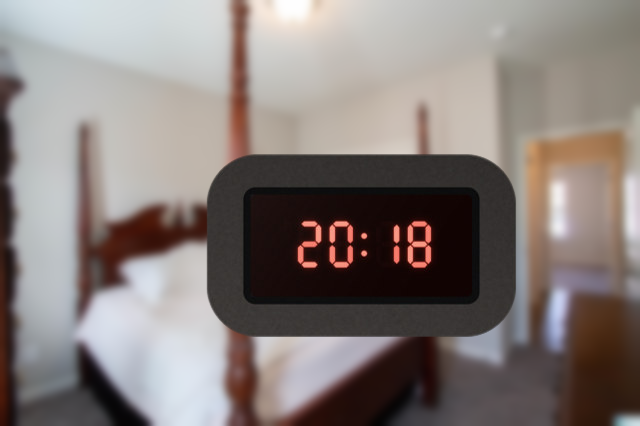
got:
h=20 m=18
